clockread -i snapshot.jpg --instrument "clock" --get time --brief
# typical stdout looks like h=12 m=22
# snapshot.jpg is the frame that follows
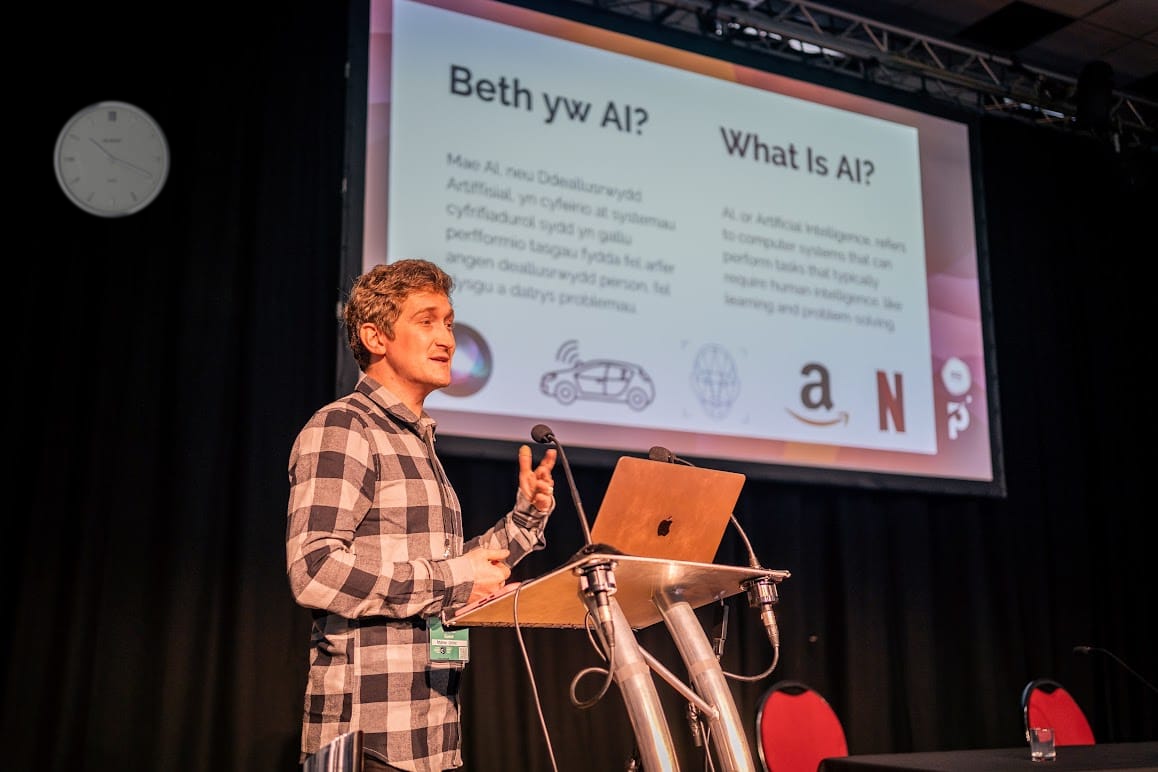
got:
h=10 m=19
